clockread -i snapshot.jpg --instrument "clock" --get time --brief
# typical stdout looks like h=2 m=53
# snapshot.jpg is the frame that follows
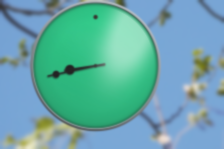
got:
h=8 m=43
